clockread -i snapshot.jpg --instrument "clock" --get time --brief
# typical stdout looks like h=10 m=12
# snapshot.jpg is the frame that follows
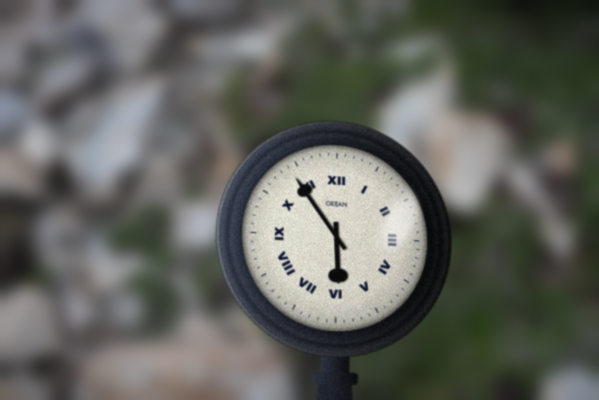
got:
h=5 m=54
